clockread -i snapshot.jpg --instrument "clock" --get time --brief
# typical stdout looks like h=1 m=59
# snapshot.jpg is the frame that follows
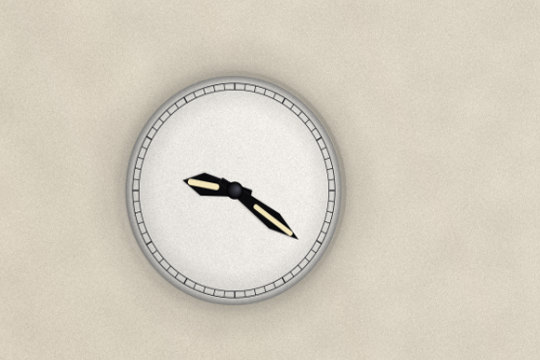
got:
h=9 m=21
